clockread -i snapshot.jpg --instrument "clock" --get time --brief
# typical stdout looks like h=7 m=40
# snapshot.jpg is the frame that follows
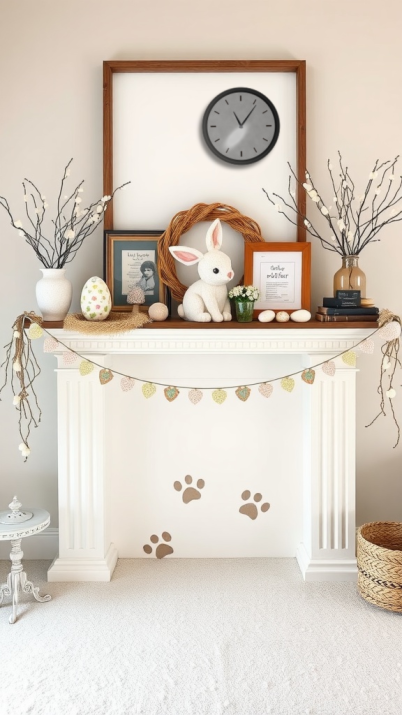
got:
h=11 m=6
